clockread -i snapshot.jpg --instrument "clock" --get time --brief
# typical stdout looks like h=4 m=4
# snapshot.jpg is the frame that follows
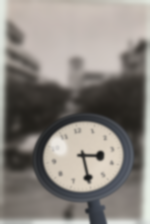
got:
h=3 m=30
